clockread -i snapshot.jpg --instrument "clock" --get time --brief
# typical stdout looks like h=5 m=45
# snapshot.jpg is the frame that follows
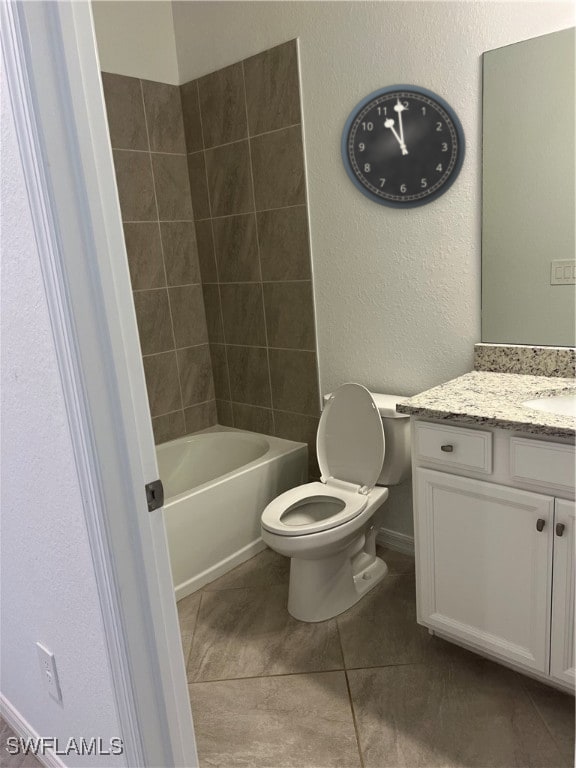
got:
h=10 m=59
